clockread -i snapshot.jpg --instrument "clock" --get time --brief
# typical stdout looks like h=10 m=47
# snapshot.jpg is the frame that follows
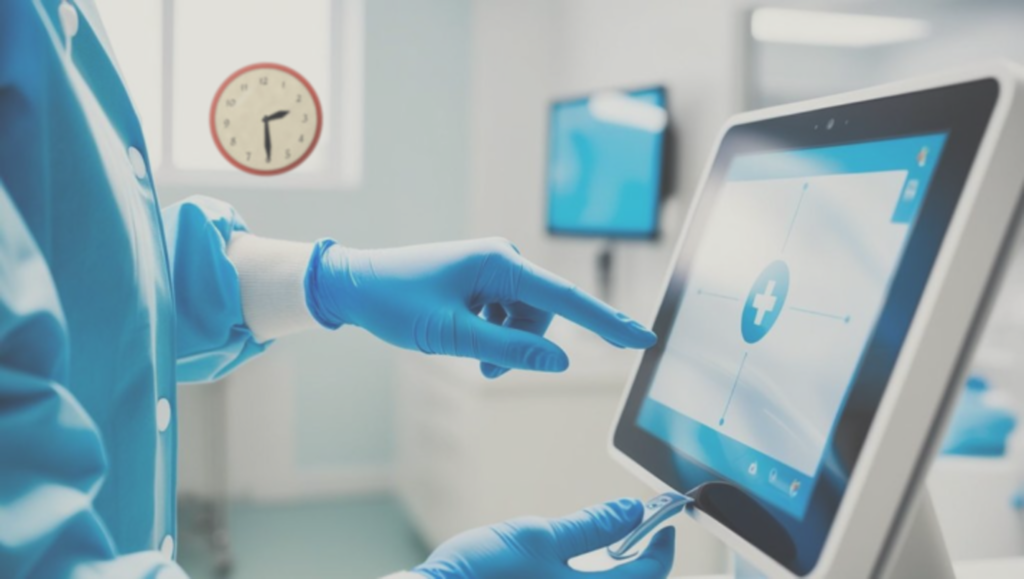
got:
h=2 m=30
